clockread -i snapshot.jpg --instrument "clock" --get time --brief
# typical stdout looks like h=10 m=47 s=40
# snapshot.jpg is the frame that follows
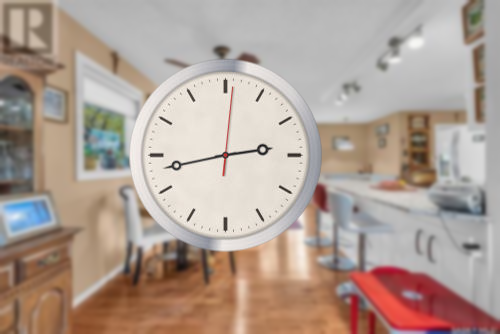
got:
h=2 m=43 s=1
